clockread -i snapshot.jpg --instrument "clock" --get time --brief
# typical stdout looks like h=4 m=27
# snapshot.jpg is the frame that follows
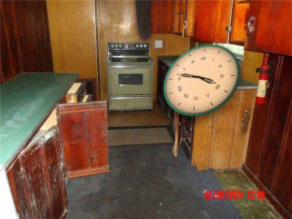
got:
h=3 m=47
